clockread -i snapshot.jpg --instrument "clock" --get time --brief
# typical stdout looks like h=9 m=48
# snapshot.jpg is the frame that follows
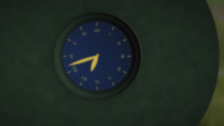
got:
h=6 m=42
